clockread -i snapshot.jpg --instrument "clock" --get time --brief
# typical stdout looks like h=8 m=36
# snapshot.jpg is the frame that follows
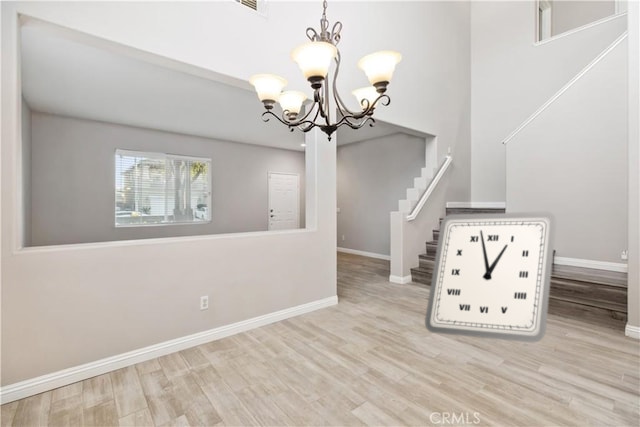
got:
h=12 m=57
